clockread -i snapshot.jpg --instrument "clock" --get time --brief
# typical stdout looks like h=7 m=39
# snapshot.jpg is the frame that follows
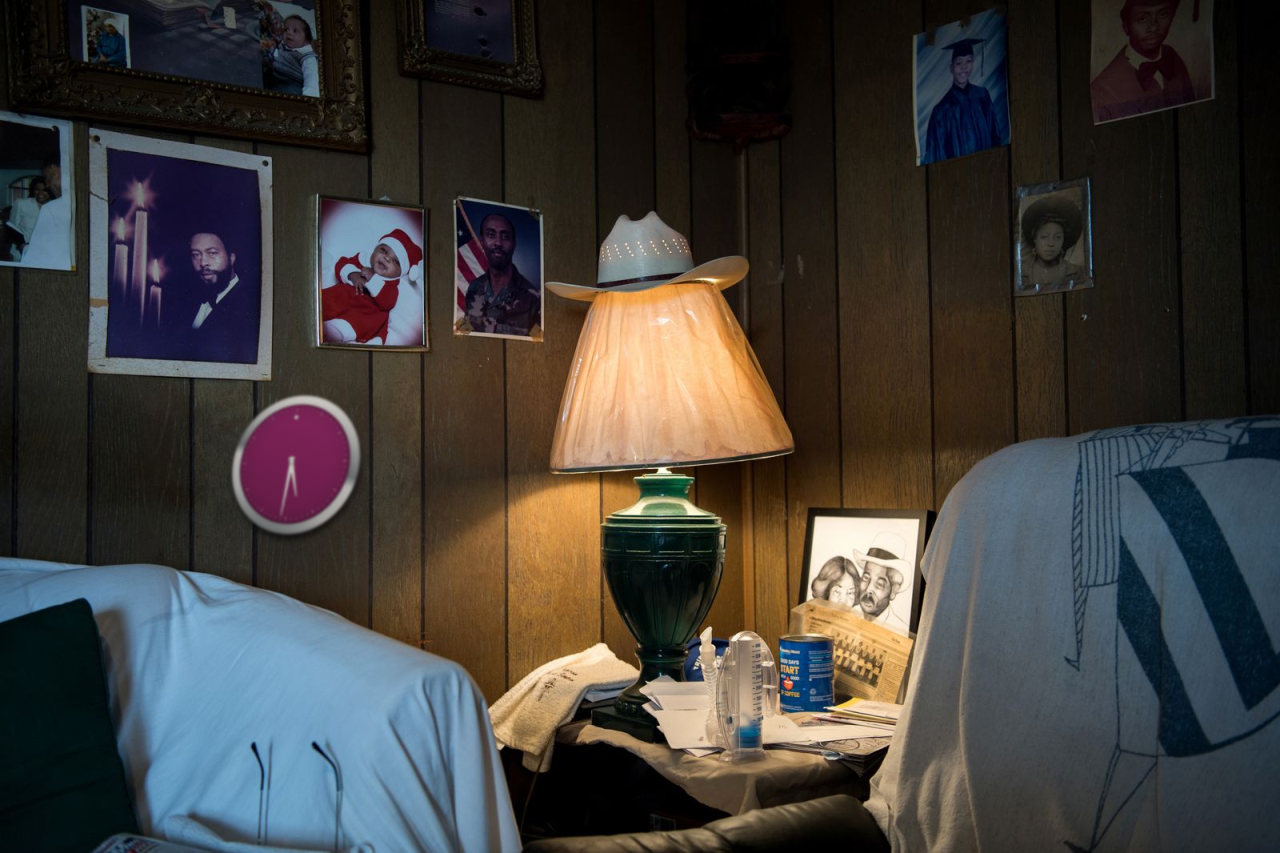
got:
h=5 m=31
